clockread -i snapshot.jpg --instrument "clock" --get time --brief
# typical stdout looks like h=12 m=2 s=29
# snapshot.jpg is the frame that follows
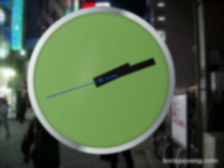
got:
h=2 m=11 s=42
